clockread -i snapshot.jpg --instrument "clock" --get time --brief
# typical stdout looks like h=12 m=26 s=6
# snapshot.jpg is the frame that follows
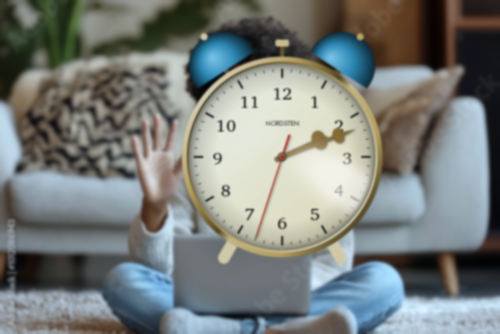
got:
h=2 m=11 s=33
